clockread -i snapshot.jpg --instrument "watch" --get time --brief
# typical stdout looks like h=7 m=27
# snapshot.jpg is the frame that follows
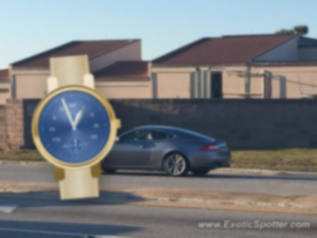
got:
h=12 m=57
